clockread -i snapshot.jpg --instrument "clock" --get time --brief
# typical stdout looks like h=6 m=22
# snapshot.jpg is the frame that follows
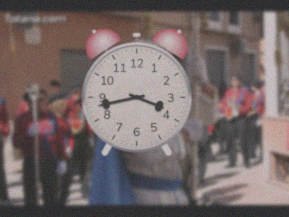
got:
h=3 m=43
